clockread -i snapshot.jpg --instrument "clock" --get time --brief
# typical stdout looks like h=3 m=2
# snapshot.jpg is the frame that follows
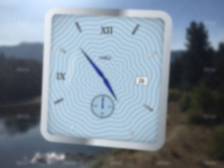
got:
h=4 m=53
